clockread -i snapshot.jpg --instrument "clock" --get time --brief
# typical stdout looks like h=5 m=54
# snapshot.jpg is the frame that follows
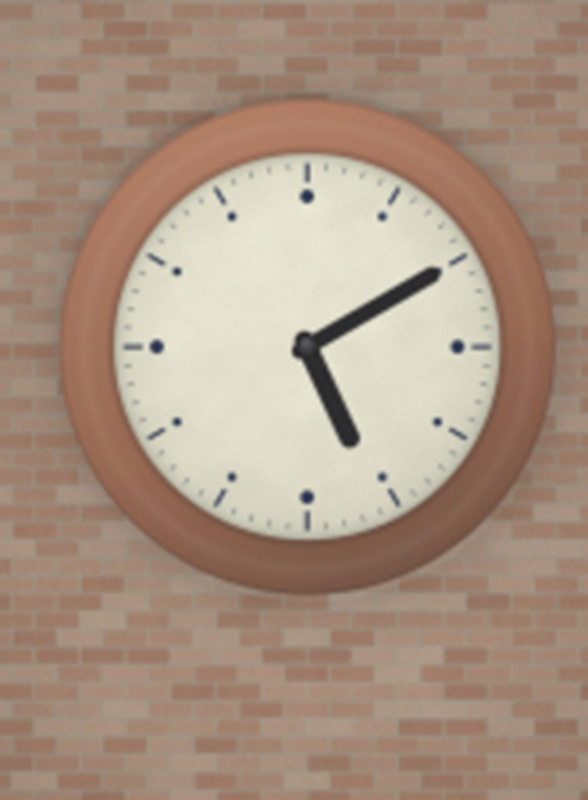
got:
h=5 m=10
